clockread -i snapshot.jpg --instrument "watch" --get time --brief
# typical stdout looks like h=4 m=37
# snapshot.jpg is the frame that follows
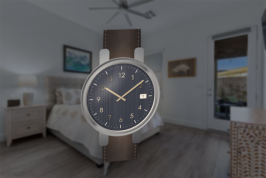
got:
h=10 m=9
